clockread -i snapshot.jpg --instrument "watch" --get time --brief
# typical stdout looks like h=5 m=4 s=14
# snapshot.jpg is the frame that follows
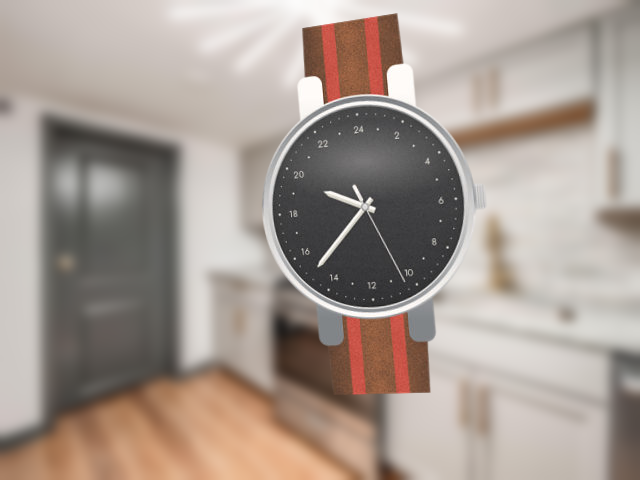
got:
h=19 m=37 s=26
